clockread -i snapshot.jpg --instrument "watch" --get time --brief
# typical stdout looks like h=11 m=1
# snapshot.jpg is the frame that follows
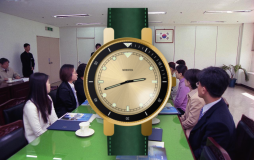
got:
h=2 m=42
